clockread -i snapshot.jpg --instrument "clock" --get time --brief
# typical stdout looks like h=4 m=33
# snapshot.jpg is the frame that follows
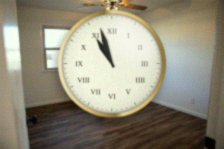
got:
h=10 m=57
